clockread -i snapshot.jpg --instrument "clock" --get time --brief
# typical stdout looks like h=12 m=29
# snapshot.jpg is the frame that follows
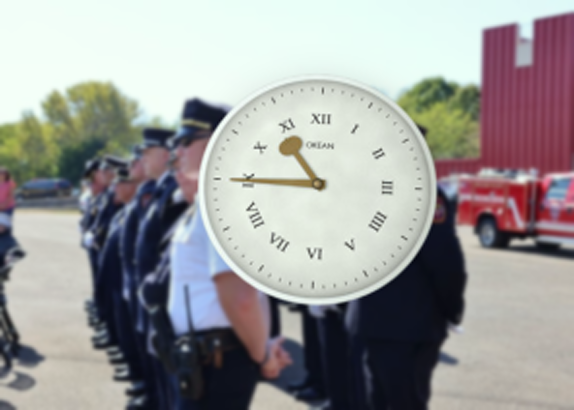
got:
h=10 m=45
